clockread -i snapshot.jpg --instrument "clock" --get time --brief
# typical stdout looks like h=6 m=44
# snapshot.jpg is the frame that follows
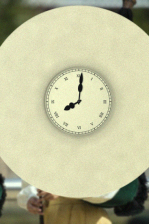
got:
h=8 m=1
